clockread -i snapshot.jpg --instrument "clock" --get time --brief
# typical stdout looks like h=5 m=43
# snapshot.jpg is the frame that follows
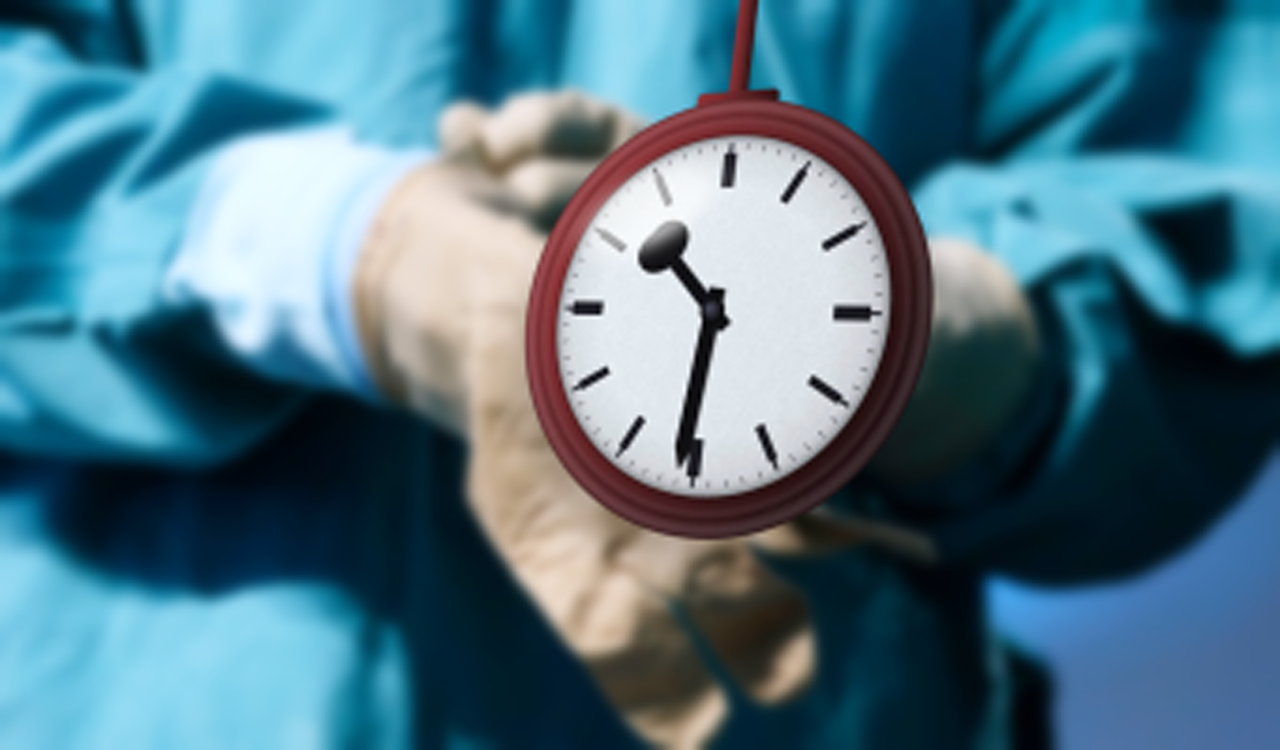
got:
h=10 m=31
